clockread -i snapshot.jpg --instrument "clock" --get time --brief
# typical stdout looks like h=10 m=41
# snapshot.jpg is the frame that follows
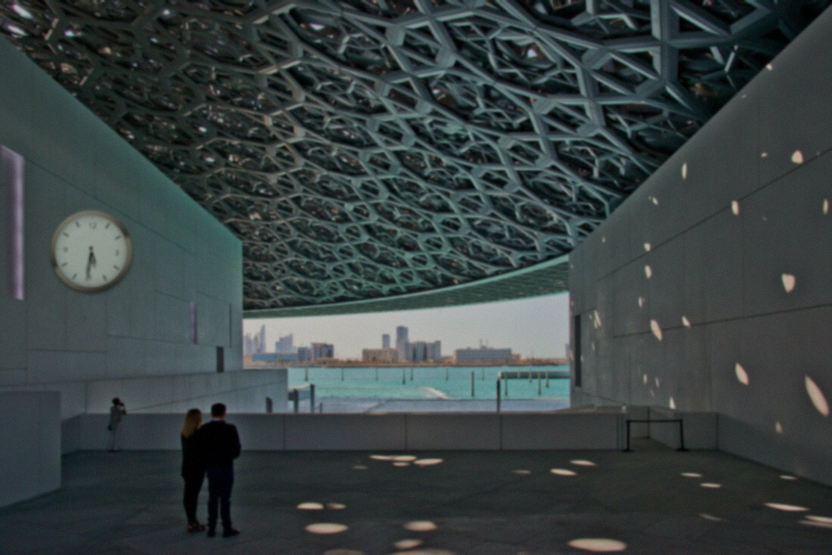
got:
h=5 m=31
